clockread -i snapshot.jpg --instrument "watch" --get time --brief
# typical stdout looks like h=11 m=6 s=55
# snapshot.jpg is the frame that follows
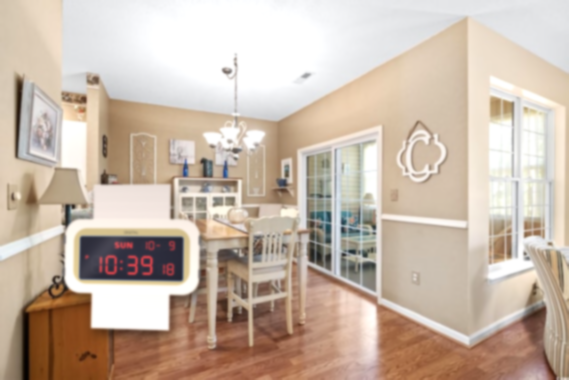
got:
h=10 m=39 s=18
